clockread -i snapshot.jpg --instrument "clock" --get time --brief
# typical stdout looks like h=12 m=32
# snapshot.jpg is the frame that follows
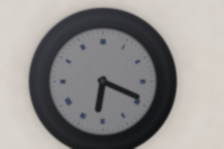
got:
h=6 m=19
